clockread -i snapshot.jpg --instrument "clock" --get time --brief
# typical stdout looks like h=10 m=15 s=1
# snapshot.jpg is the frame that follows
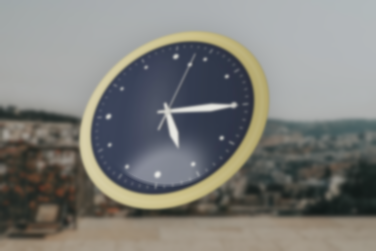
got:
h=5 m=15 s=3
